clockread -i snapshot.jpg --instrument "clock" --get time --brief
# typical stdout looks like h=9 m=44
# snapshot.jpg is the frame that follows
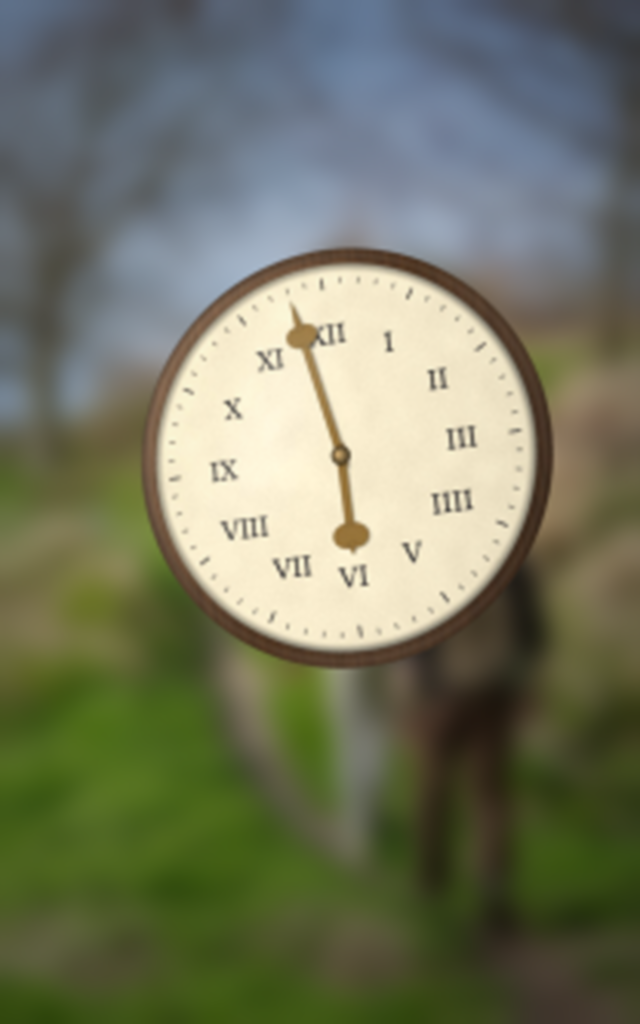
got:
h=5 m=58
